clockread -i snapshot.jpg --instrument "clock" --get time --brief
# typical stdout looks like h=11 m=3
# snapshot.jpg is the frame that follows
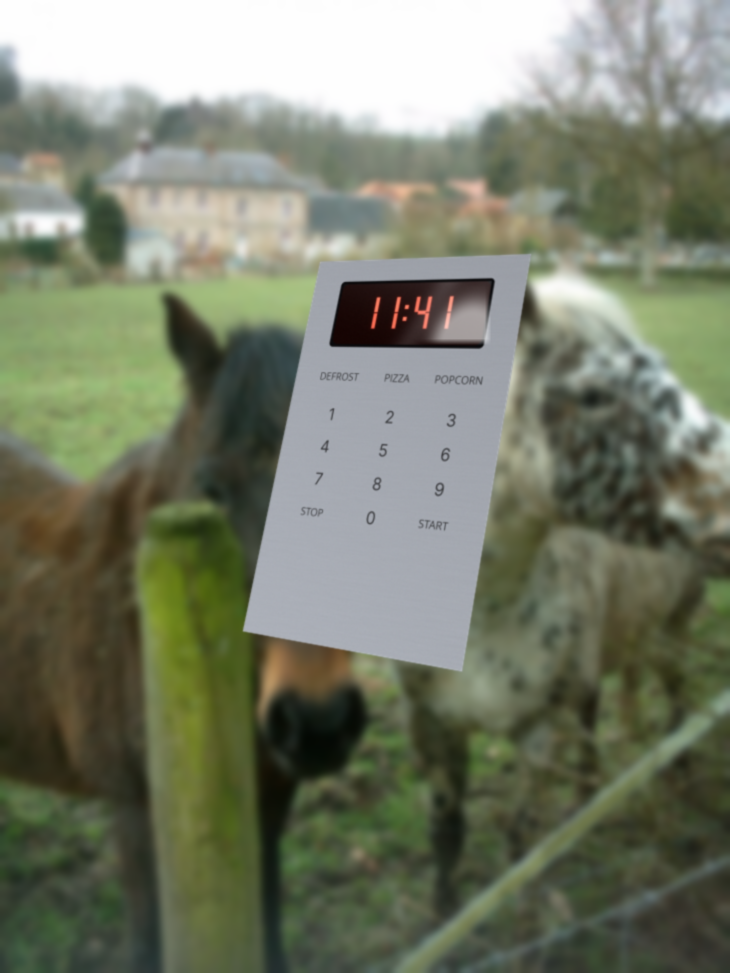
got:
h=11 m=41
